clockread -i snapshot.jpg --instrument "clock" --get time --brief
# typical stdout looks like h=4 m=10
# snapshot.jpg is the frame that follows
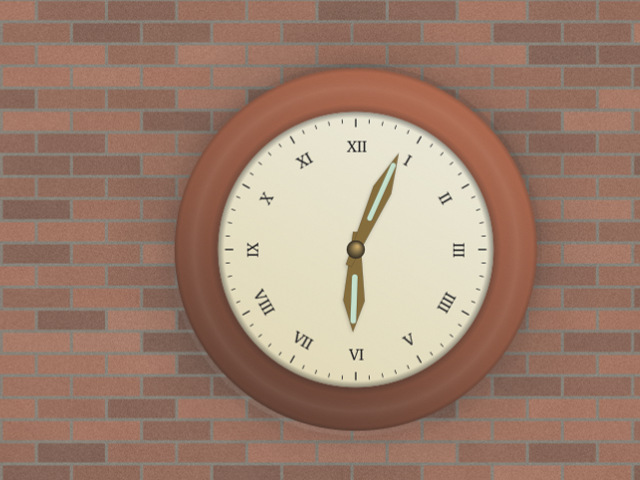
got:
h=6 m=4
